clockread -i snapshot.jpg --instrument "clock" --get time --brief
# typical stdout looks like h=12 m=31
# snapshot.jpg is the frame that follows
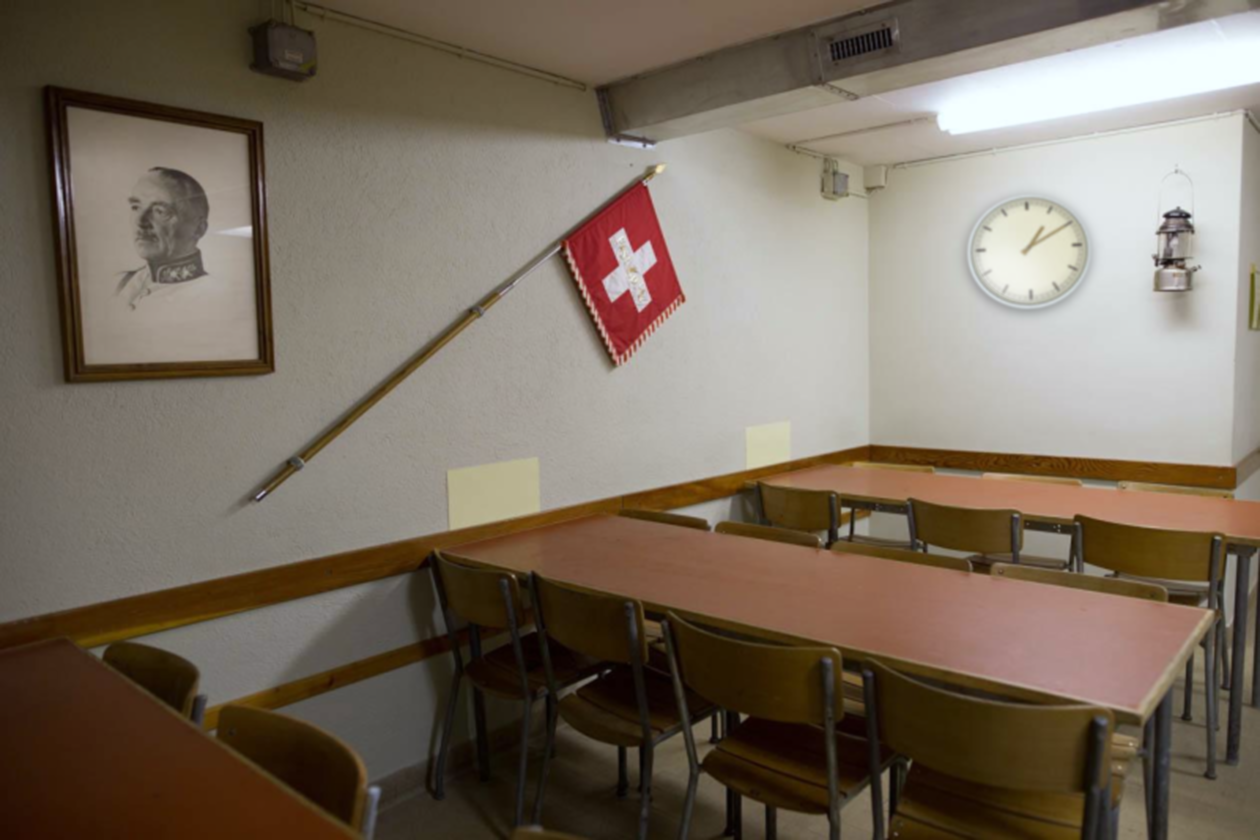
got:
h=1 m=10
